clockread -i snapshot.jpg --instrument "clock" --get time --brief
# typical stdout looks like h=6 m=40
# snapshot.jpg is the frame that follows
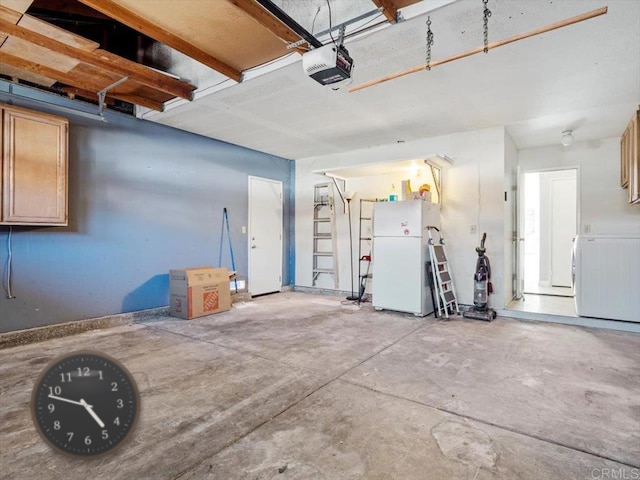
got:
h=4 m=48
